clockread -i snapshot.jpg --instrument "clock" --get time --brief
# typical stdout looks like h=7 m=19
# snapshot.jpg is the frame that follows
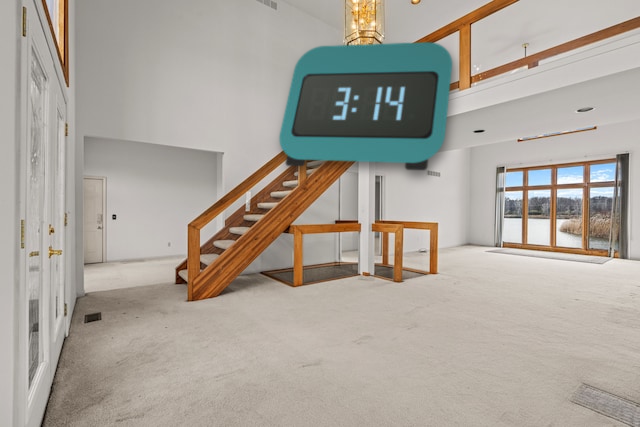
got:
h=3 m=14
